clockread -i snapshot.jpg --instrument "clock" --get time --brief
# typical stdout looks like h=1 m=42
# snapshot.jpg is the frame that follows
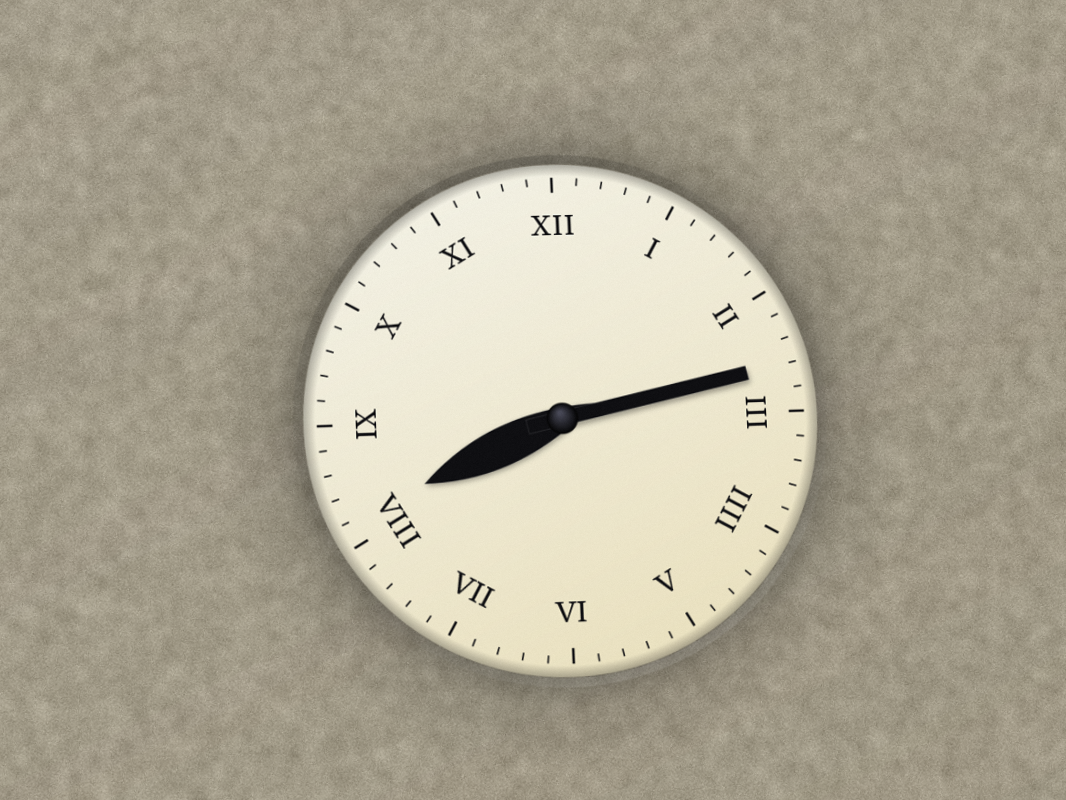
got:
h=8 m=13
